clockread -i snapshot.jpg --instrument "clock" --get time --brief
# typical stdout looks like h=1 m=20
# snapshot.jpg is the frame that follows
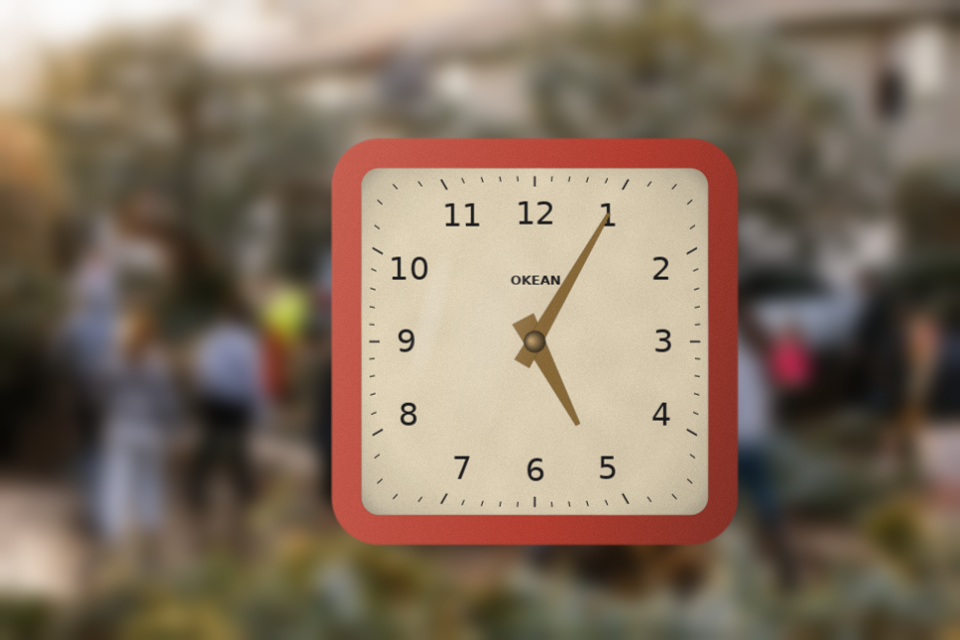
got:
h=5 m=5
